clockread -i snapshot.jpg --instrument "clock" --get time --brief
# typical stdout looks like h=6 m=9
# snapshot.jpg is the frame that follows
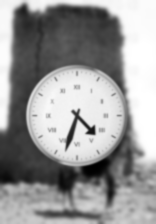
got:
h=4 m=33
